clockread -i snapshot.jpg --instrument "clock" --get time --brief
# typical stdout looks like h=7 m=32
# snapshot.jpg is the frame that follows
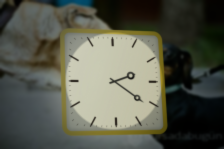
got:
h=2 m=21
